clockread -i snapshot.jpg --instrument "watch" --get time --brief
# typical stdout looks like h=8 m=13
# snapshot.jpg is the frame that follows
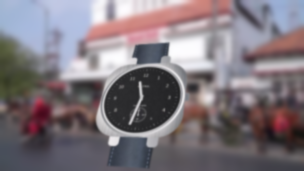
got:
h=11 m=32
